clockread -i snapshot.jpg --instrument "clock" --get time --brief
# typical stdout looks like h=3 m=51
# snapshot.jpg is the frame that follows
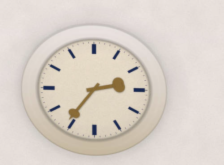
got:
h=2 m=36
